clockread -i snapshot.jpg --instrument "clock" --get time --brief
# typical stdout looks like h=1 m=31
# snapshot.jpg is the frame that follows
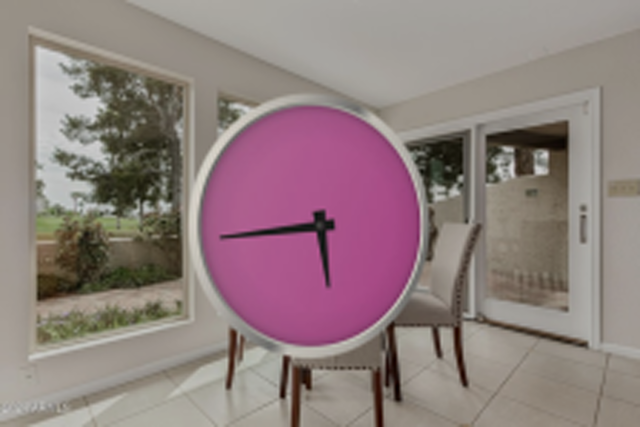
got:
h=5 m=44
